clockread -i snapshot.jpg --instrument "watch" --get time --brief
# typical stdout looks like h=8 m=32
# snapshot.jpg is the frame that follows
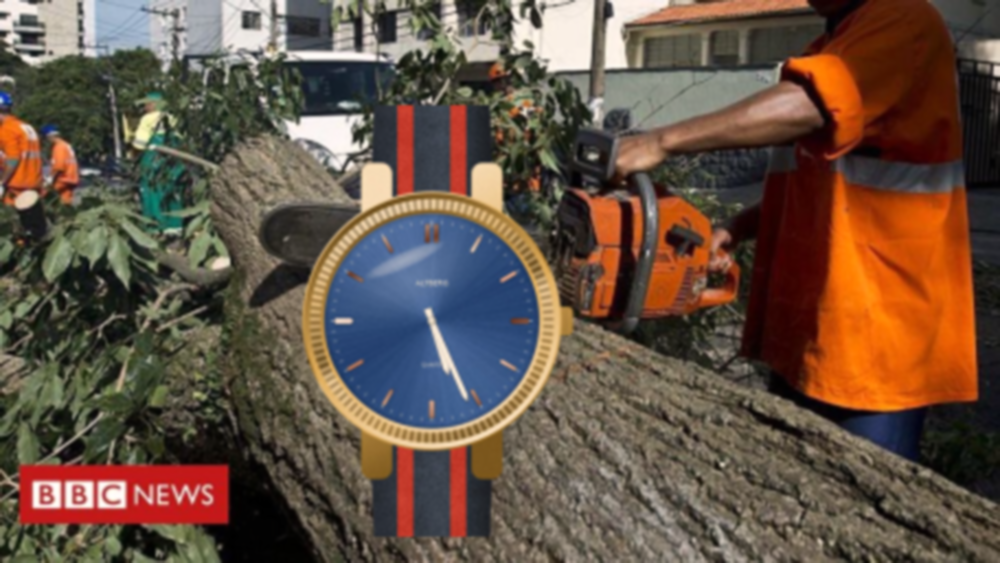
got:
h=5 m=26
